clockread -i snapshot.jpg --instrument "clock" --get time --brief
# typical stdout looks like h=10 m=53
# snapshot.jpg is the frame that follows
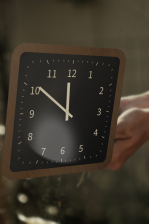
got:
h=11 m=51
